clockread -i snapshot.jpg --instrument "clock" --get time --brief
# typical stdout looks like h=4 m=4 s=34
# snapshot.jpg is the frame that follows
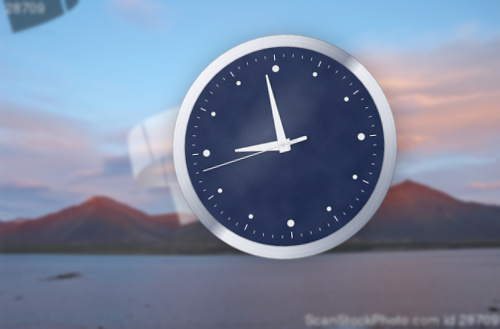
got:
h=8 m=58 s=43
